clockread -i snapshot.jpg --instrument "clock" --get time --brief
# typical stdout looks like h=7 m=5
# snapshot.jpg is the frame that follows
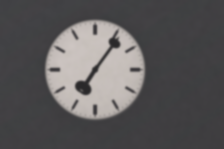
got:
h=7 m=6
